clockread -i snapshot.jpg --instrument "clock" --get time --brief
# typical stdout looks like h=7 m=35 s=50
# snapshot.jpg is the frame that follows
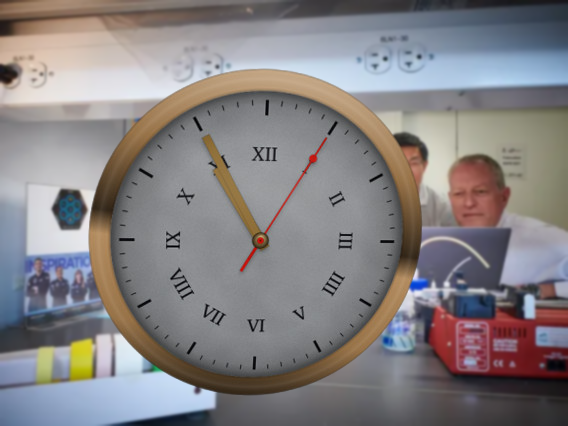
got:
h=10 m=55 s=5
